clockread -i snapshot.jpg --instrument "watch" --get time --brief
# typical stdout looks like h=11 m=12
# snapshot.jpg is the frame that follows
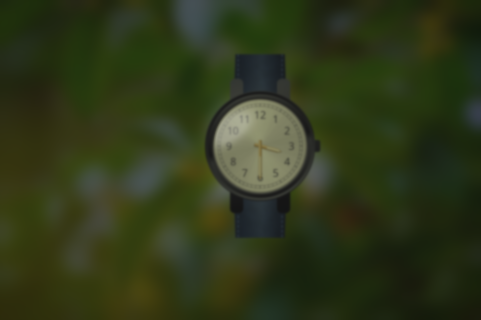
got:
h=3 m=30
